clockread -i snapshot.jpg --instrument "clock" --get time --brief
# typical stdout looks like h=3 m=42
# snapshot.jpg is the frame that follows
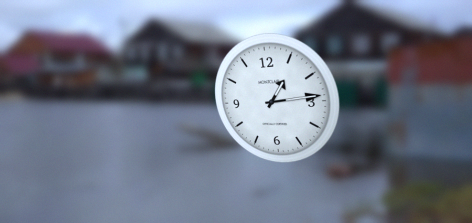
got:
h=1 m=14
